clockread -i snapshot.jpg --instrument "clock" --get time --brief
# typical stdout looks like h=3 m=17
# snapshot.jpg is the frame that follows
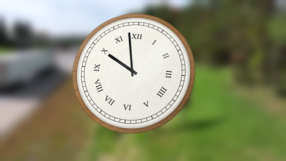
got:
h=9 m=58
